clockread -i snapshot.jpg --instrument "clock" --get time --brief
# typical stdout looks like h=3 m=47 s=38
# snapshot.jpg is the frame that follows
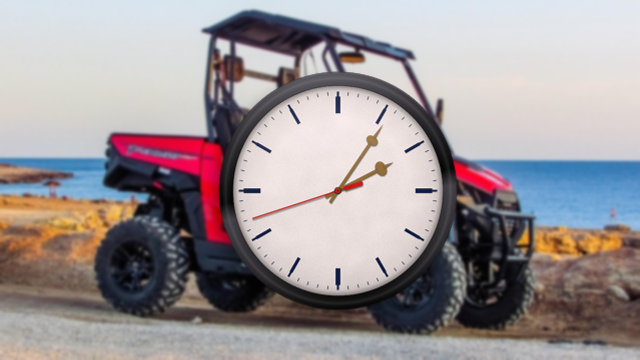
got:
h=2 m=5 s=42
